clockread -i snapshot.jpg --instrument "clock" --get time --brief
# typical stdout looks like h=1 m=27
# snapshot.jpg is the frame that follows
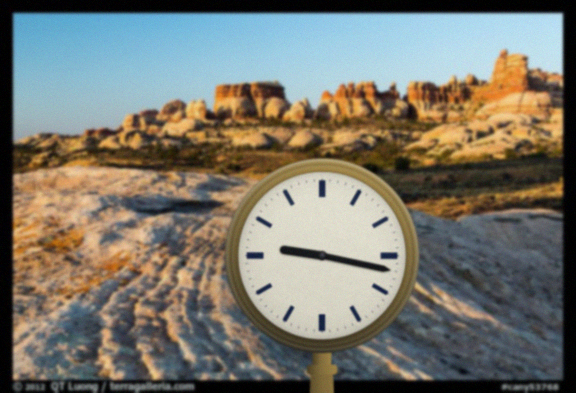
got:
h=9 m=17
